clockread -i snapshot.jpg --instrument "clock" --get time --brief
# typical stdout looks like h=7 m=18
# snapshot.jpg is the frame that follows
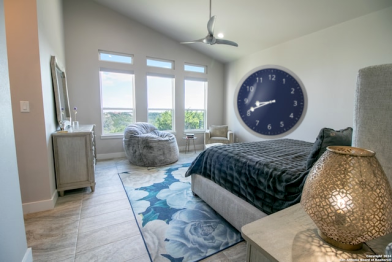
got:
h=8 m=41
